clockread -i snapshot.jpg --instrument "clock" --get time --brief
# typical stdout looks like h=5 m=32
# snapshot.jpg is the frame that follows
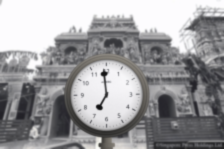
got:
h=6 m=59
